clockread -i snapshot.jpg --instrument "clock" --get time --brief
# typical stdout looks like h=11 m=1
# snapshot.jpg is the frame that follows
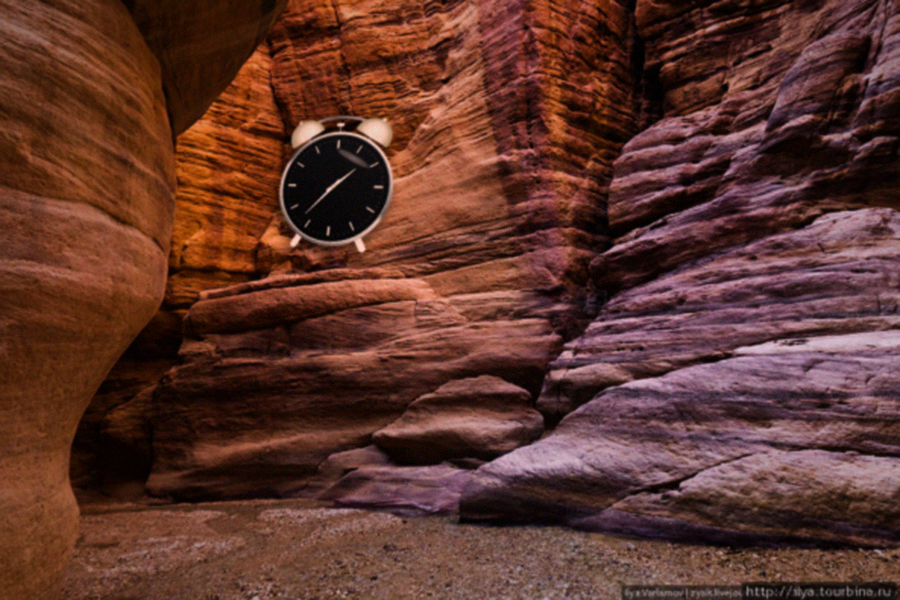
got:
h=1 m=37
